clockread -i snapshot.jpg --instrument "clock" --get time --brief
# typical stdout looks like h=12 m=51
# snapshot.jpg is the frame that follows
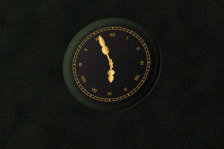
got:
h=5 m=56
